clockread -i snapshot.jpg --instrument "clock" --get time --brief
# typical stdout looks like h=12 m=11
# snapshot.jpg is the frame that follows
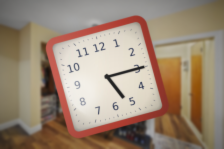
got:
h=5 m=15
